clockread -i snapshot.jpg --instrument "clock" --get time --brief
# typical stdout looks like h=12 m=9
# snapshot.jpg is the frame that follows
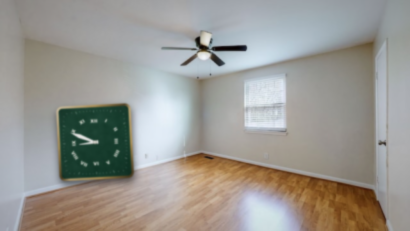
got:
h=8 m=49
